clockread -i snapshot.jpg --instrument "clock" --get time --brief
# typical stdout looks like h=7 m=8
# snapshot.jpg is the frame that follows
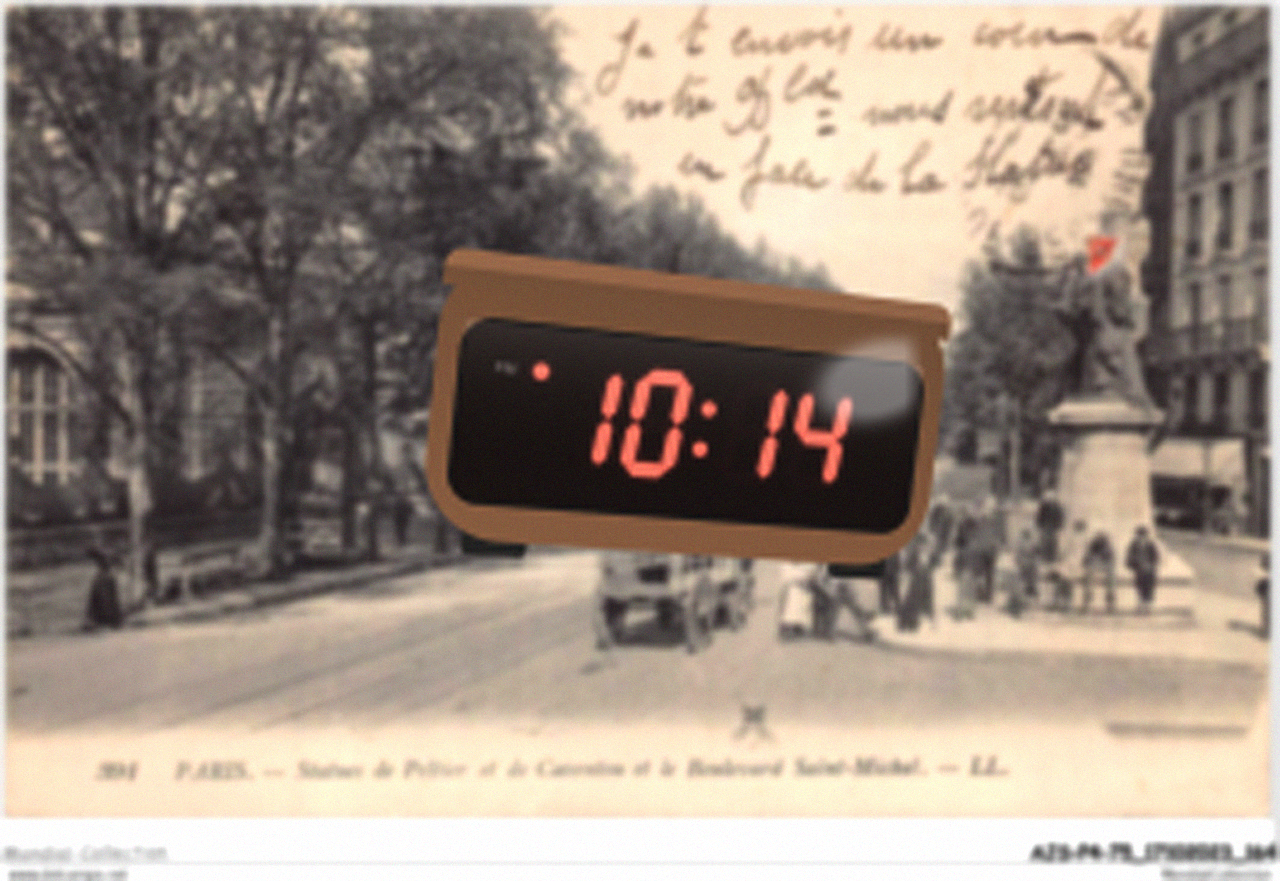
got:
h=10 m=14
